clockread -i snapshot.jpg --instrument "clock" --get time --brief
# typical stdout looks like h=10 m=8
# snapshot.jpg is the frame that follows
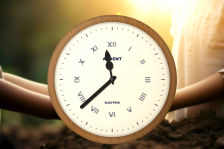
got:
h=11 m=38
